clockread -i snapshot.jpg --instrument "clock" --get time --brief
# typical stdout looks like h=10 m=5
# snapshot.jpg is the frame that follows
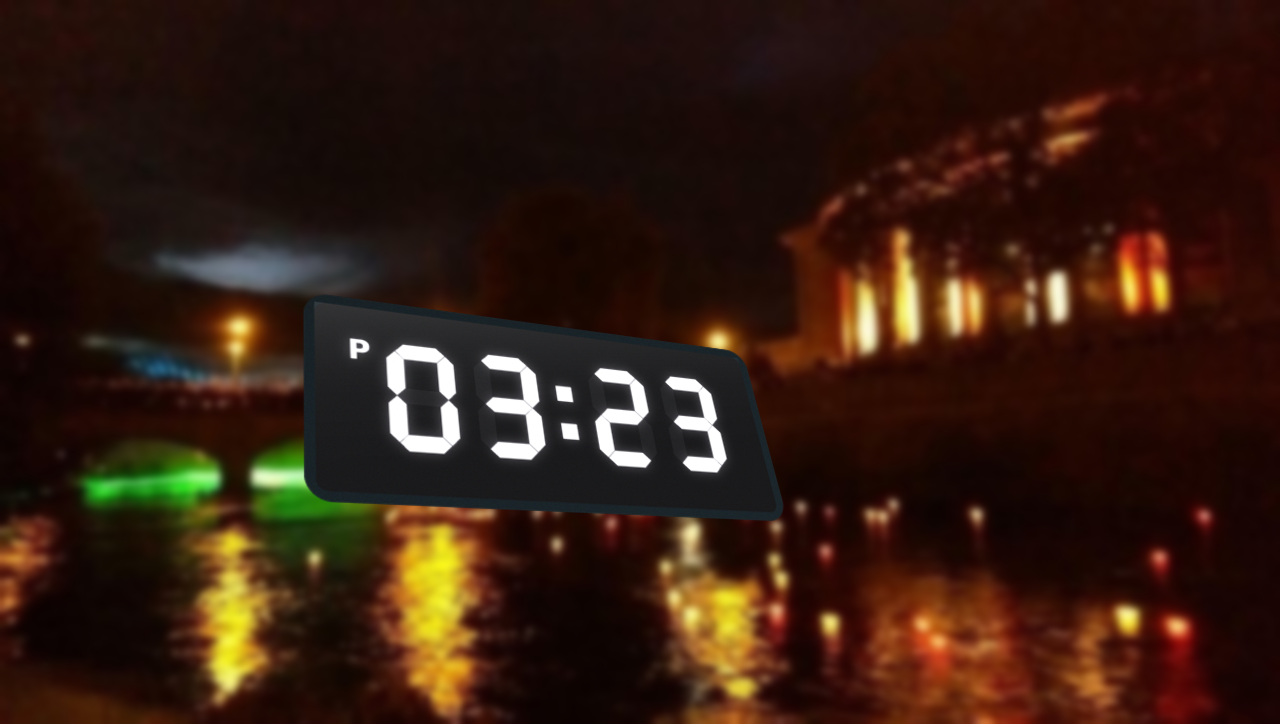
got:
h=3 m=23
